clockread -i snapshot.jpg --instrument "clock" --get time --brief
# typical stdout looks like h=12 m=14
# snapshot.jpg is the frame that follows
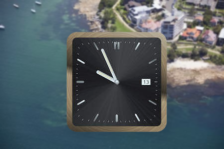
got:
h=9 m=56
